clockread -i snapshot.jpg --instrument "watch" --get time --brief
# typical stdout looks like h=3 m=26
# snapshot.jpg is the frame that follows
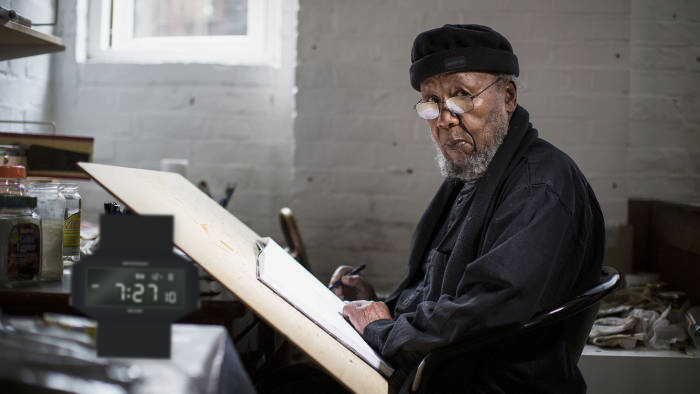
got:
h=7 m=27
